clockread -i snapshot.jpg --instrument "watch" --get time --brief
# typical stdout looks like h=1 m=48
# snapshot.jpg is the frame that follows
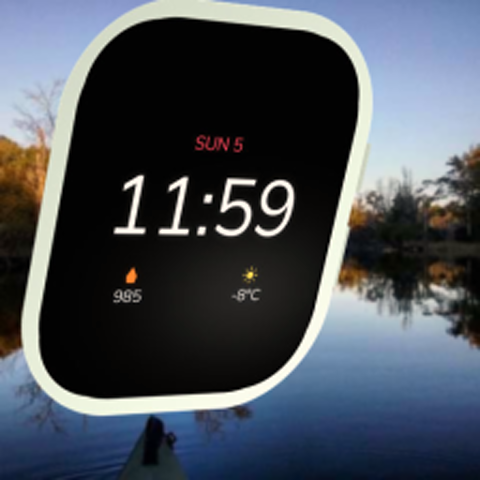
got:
h=11 m=59
